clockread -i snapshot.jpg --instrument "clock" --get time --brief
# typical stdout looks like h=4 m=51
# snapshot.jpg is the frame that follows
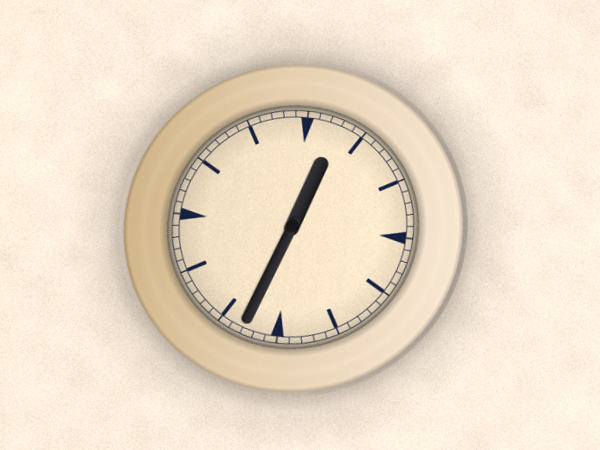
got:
h=12 m=33
